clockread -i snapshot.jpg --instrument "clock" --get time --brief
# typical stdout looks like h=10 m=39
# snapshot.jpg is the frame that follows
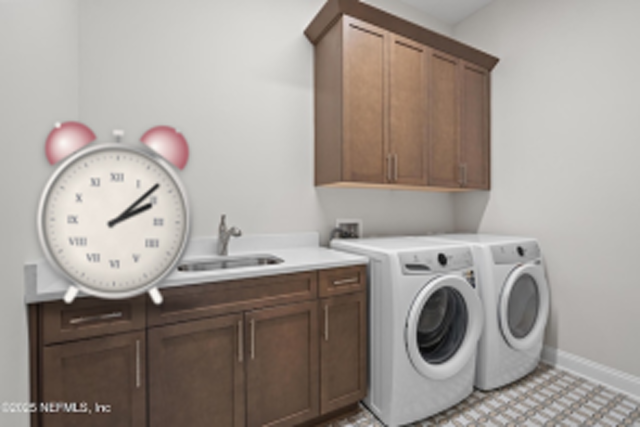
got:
h=2 m=8
